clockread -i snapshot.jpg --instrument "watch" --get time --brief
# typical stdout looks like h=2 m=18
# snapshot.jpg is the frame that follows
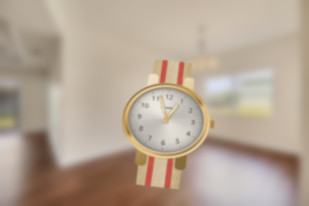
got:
h=12 m=57
